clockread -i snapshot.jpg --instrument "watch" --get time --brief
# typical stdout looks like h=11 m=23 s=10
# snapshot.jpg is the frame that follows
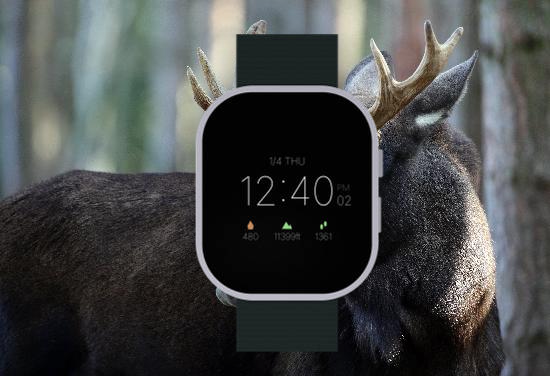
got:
h=12 m=40 s=2
